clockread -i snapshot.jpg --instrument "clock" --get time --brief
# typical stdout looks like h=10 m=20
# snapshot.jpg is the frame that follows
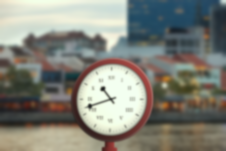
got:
h=10 m=42
